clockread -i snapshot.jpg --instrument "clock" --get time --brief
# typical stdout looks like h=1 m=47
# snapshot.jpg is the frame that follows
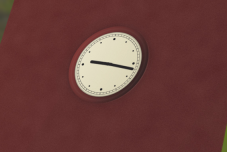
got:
h=9 m=17
